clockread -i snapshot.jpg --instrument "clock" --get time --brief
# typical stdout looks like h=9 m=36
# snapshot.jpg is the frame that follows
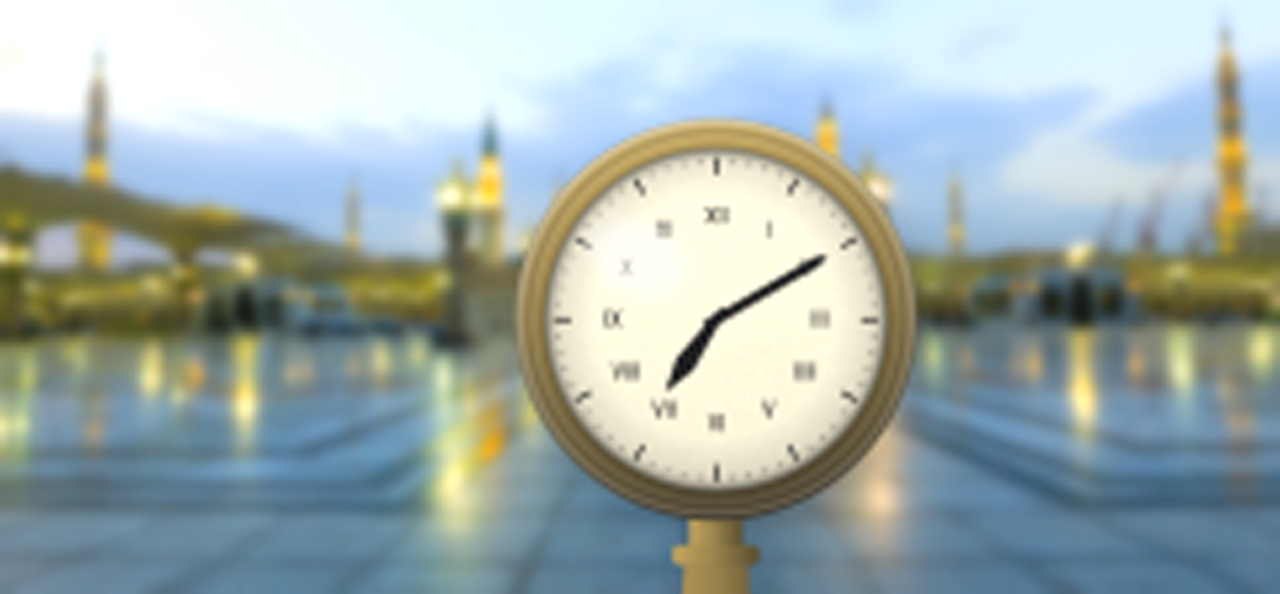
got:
h=7 m=10
